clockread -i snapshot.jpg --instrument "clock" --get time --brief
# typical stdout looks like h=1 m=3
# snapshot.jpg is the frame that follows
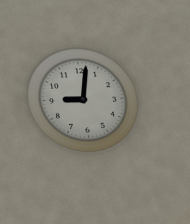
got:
h=9 m=2
